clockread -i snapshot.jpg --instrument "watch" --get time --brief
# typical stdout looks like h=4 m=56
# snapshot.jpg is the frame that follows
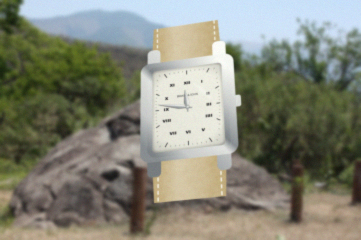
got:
h=11 m=47
